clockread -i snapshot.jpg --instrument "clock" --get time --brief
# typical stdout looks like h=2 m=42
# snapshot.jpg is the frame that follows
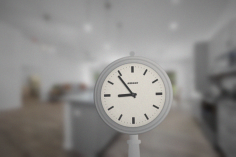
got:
h=8 m=54
